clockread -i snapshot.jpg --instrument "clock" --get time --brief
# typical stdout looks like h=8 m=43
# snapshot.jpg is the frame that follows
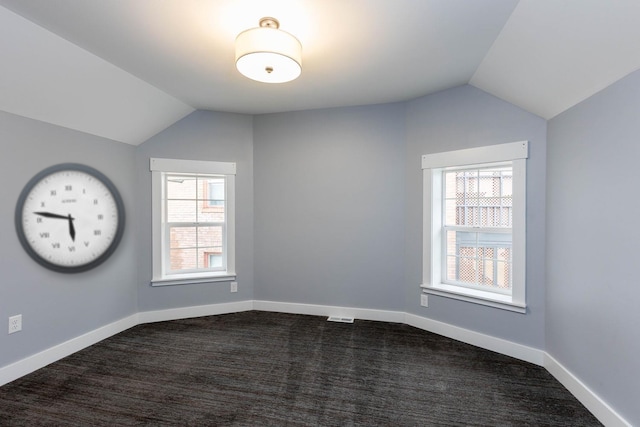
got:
h=5 m=47
